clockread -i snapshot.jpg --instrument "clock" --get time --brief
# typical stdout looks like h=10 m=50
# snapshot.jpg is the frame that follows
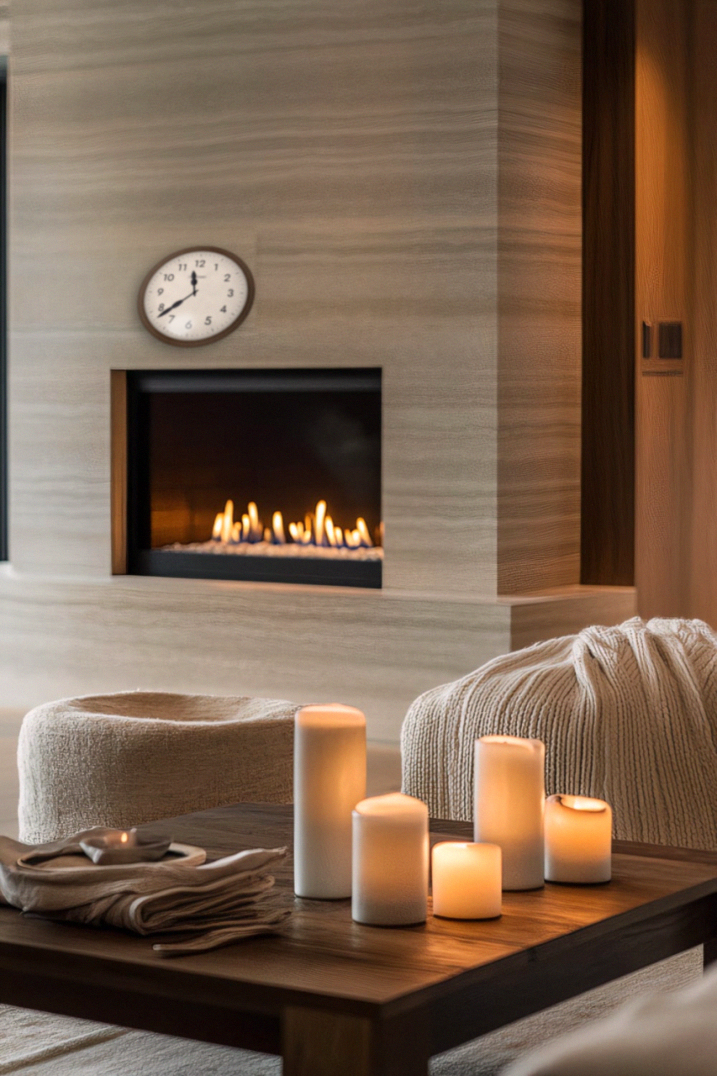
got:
h=11 m=38
